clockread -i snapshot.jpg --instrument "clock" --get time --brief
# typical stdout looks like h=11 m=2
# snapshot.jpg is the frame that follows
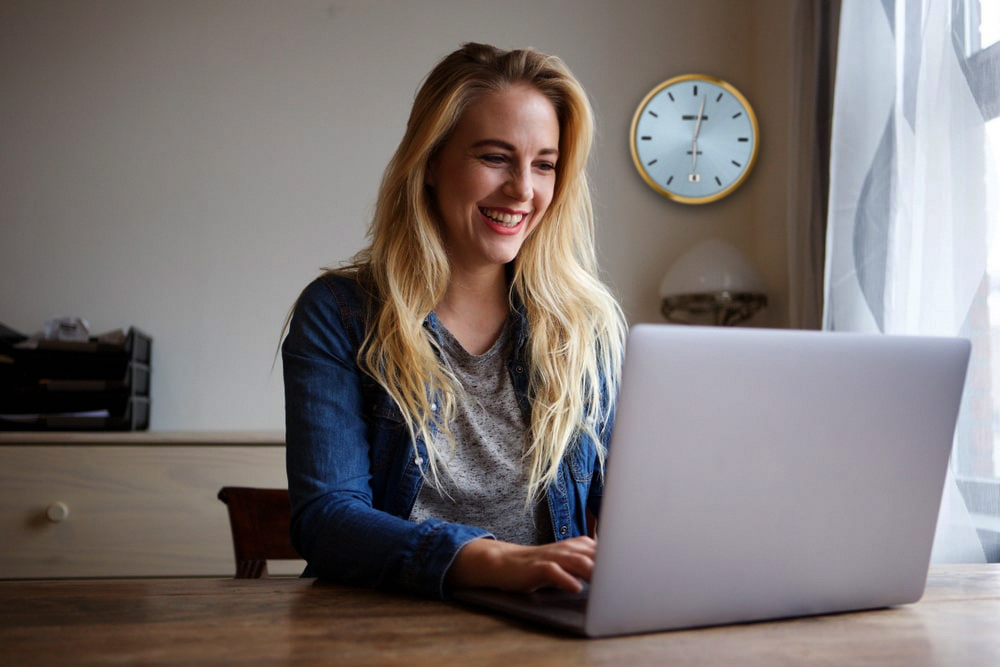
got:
h=6 m=2
